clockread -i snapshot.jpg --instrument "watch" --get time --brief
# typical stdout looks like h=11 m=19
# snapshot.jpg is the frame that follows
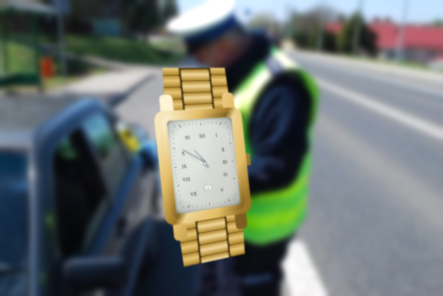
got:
h=10 m=51
